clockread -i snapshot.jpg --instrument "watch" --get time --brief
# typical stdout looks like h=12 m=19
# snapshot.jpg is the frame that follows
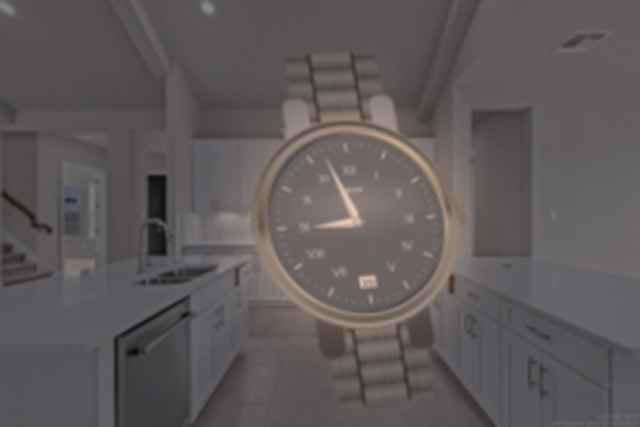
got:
h=8 m=57
